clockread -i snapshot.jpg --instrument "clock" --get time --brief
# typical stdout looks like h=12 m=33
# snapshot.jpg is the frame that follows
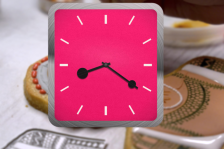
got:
h=8 m=21
